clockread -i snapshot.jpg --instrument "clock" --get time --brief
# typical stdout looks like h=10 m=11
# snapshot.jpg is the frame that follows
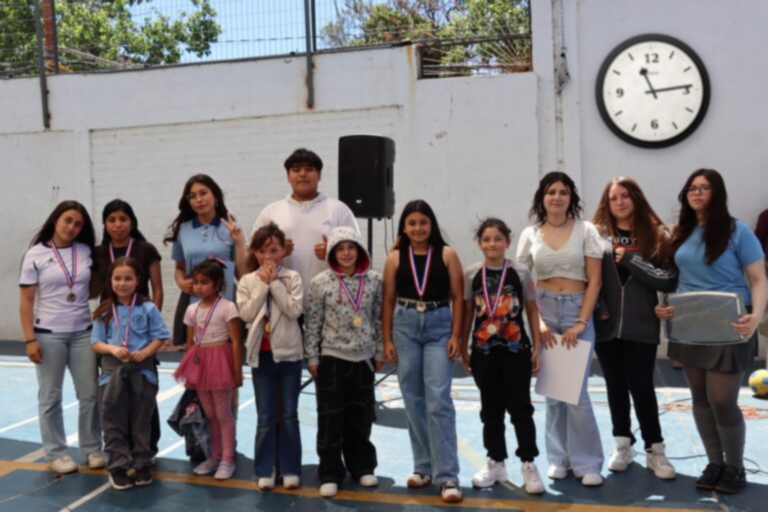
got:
h=11 m=14
